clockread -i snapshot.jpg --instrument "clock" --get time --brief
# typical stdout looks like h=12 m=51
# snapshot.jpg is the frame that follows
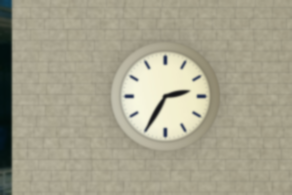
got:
h=2 m=35
